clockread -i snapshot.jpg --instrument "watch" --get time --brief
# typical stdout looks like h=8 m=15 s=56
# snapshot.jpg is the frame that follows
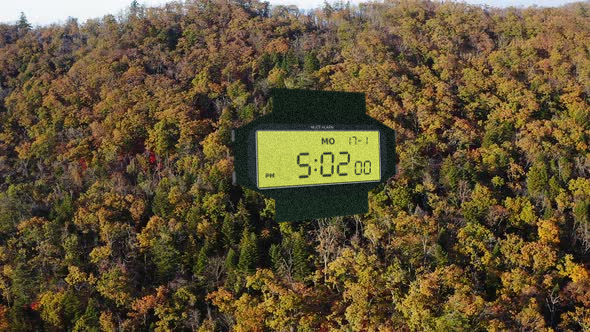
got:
h=5 m=2 s=0
